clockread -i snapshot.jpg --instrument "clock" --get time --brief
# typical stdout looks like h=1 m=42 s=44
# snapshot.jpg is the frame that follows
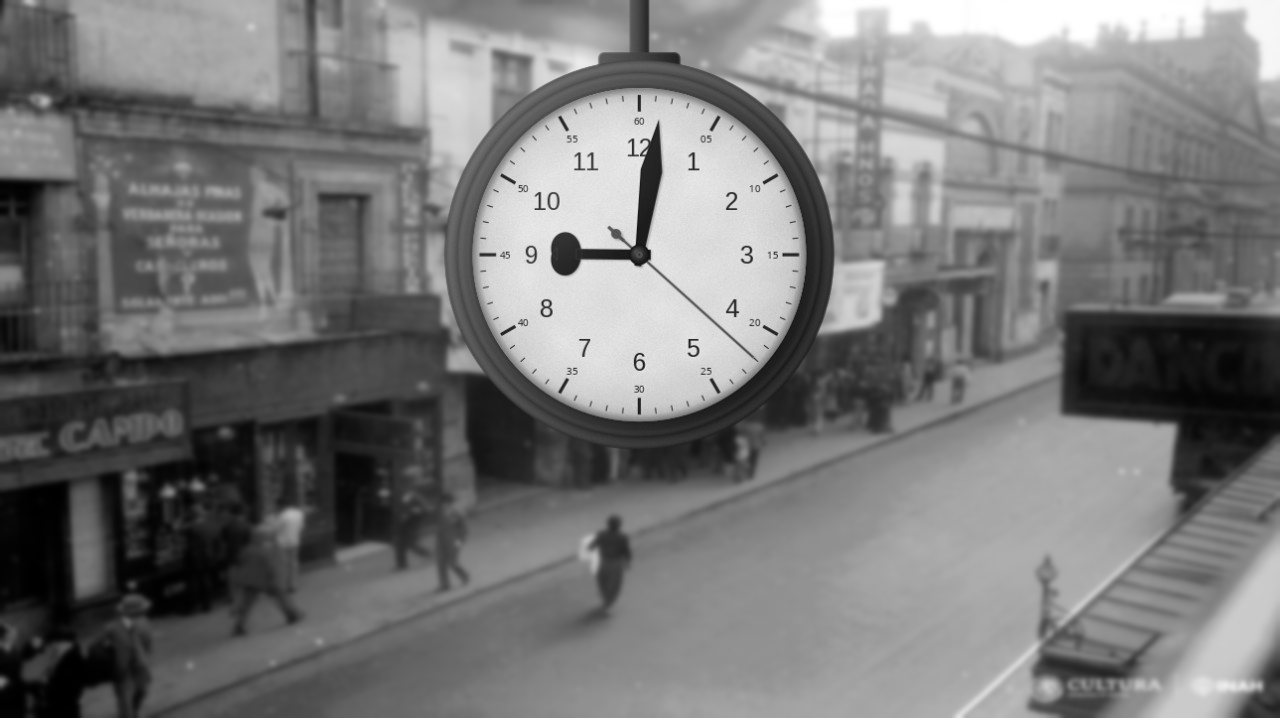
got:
h=9 m=1 s=22
